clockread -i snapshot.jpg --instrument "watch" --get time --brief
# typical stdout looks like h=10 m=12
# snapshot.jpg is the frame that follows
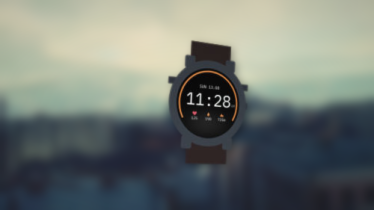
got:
h=11 m=28
